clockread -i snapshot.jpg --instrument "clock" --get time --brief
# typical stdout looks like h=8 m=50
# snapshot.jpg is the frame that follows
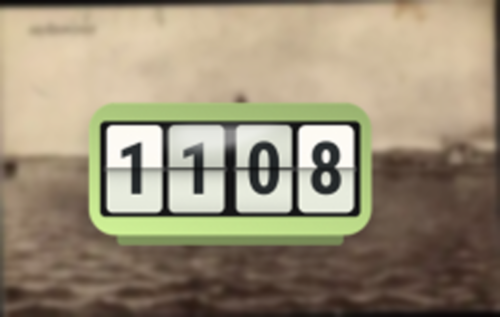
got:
h=11 m=8
